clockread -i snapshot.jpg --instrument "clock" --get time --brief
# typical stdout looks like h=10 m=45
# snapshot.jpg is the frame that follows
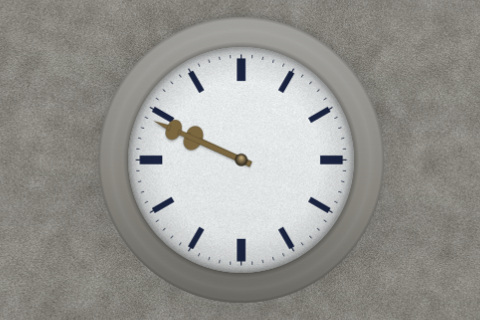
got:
h=9 m=49
